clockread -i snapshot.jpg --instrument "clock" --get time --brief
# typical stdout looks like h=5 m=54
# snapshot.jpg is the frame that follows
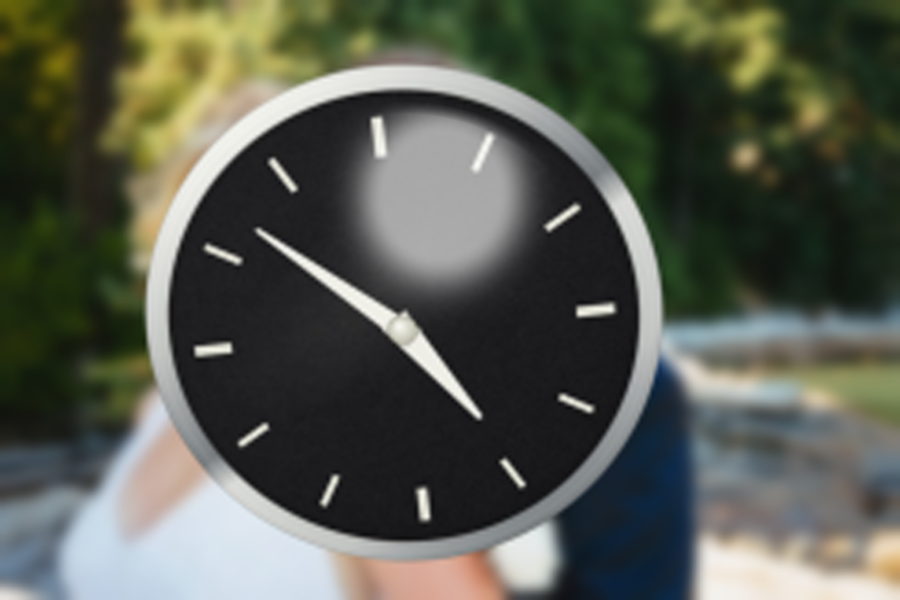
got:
h=4 m=52
